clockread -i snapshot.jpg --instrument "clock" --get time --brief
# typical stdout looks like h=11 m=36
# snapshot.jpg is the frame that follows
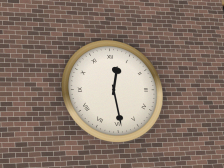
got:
h=12 m=29
